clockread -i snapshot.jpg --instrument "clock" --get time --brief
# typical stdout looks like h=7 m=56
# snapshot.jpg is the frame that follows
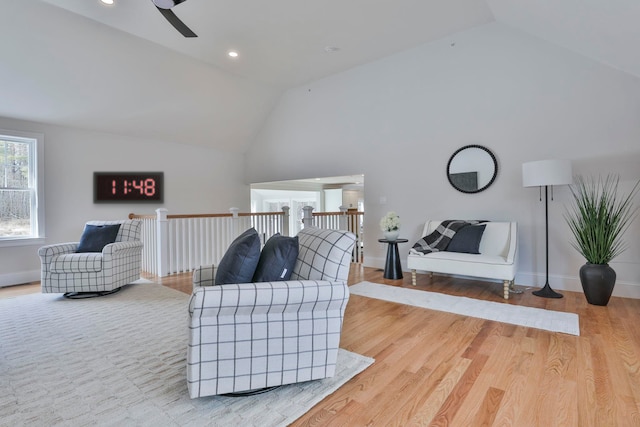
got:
h=11 m=48
